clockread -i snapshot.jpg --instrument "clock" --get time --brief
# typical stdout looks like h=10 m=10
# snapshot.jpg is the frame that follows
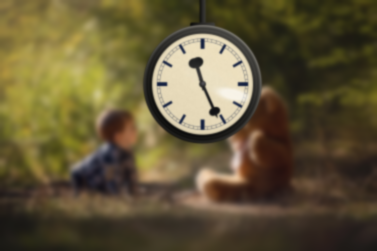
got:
h=11 m=26
